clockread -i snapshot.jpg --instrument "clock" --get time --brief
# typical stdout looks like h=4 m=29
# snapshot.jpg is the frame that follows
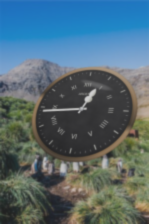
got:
h=12 m=44
